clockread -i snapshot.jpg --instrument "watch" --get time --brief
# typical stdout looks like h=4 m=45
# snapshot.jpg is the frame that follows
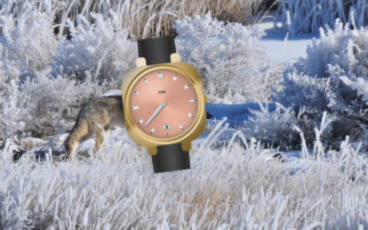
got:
h=7 m=38
